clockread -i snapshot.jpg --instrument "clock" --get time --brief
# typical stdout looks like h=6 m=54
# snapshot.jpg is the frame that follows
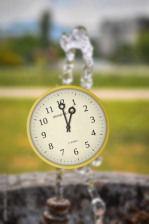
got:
h=1 m=0
